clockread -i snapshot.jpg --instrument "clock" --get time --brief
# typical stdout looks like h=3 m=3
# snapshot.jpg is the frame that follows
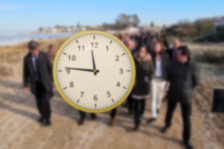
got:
h=11 m=46
